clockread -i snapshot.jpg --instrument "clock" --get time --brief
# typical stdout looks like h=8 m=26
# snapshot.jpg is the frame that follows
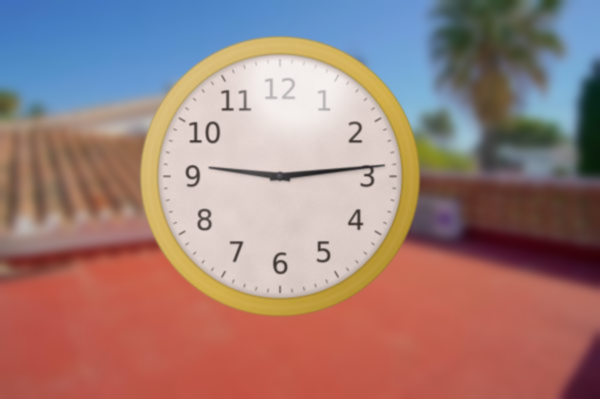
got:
h=9 m=14
